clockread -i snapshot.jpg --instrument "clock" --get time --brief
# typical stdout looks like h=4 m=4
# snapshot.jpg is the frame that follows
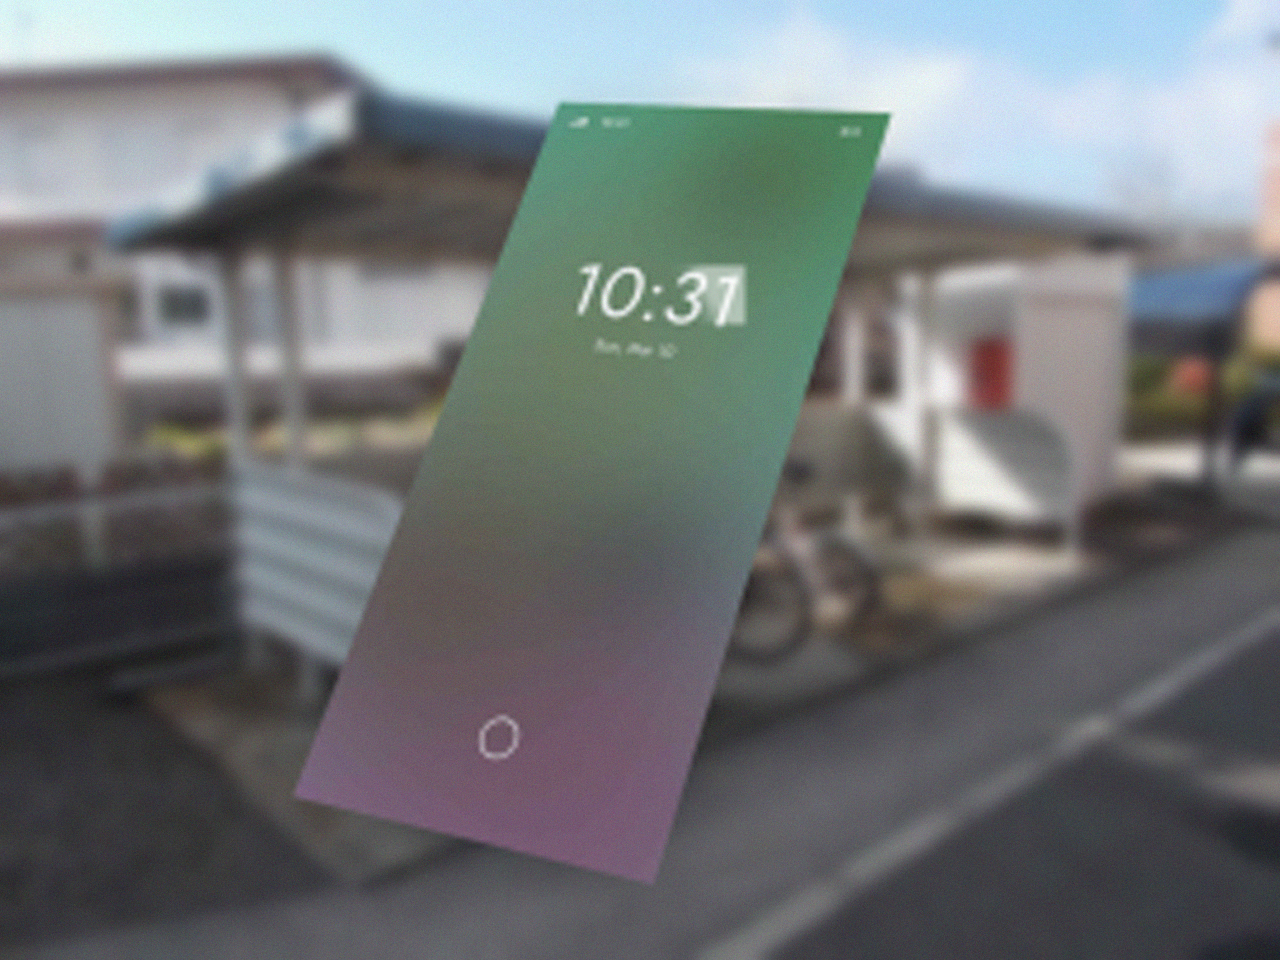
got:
h=10 m=31
